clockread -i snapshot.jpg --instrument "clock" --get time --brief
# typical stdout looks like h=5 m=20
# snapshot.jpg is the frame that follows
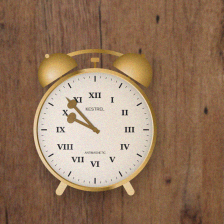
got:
h=9 m=53
